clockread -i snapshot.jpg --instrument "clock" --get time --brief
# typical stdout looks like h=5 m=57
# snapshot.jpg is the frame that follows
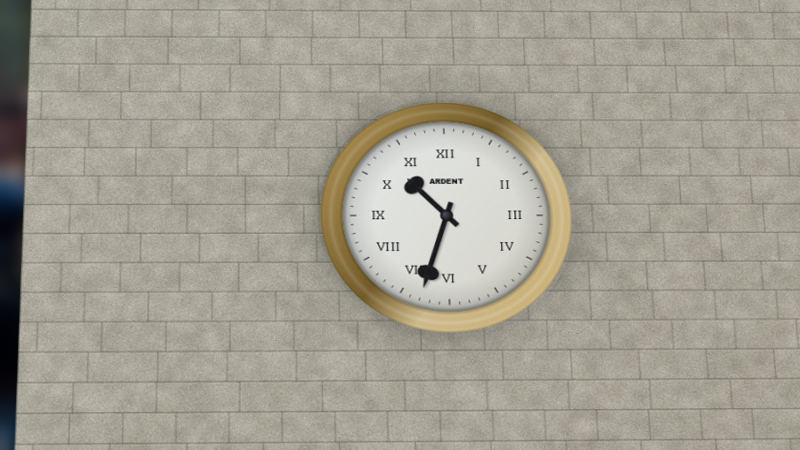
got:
h=10 m=33
